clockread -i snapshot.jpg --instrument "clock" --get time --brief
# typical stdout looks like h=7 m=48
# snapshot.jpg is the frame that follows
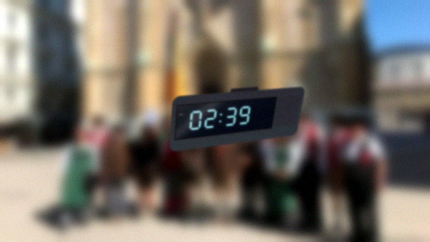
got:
h=2 m=39
